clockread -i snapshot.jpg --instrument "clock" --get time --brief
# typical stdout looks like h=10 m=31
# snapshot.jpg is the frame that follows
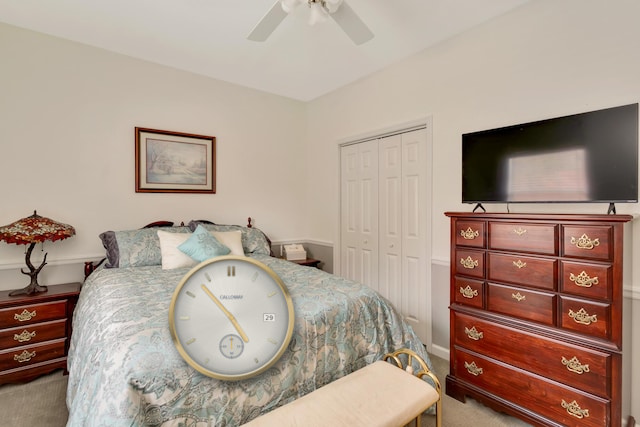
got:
h=4 m=53
